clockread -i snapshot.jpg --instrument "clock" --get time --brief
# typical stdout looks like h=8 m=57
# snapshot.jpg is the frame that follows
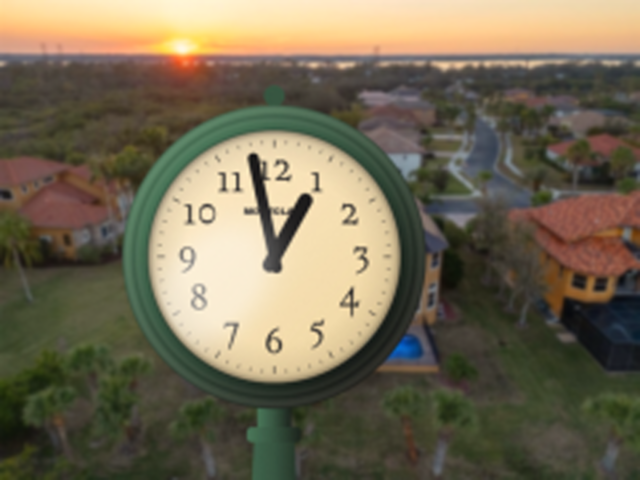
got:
h=12 m=58
